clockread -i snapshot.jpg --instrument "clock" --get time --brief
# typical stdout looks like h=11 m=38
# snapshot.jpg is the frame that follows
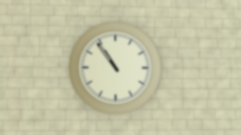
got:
h=10 m=54
